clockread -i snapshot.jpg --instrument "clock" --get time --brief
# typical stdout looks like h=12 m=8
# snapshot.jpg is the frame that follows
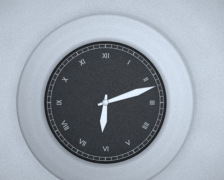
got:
h=6 m=12
